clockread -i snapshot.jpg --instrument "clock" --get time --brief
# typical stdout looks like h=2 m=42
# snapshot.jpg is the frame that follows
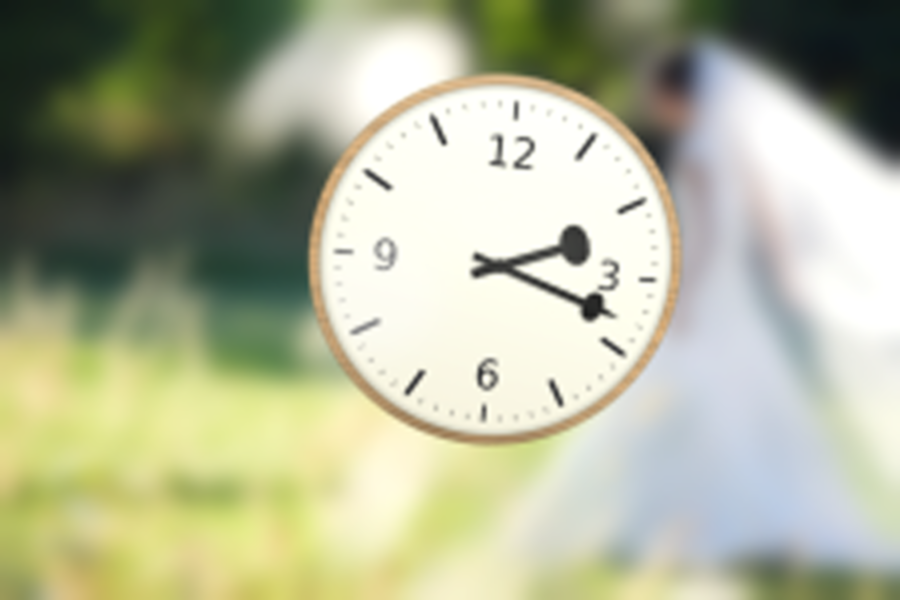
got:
h=2 m=18
